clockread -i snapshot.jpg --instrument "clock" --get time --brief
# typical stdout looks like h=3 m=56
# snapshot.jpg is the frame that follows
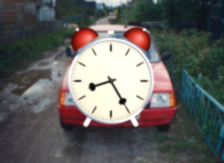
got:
h=8 m=25
